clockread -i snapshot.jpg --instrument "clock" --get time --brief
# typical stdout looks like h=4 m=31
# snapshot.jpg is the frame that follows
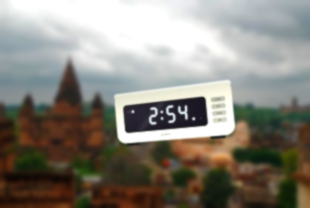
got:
h=2 m=54
